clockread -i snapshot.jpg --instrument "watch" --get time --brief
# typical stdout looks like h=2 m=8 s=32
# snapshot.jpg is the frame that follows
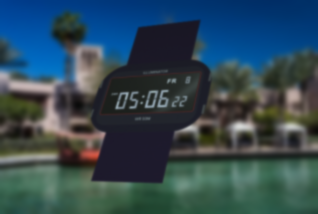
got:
h=5 m=6 s=22
